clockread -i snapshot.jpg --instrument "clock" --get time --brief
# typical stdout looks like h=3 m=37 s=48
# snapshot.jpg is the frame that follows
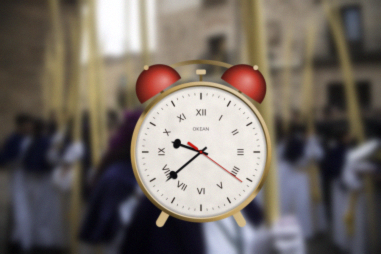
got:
h=9 m=38 s=21
